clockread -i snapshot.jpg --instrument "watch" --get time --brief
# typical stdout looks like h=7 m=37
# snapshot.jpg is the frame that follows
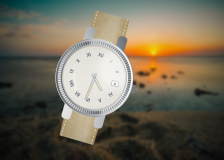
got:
h=4 m=31
